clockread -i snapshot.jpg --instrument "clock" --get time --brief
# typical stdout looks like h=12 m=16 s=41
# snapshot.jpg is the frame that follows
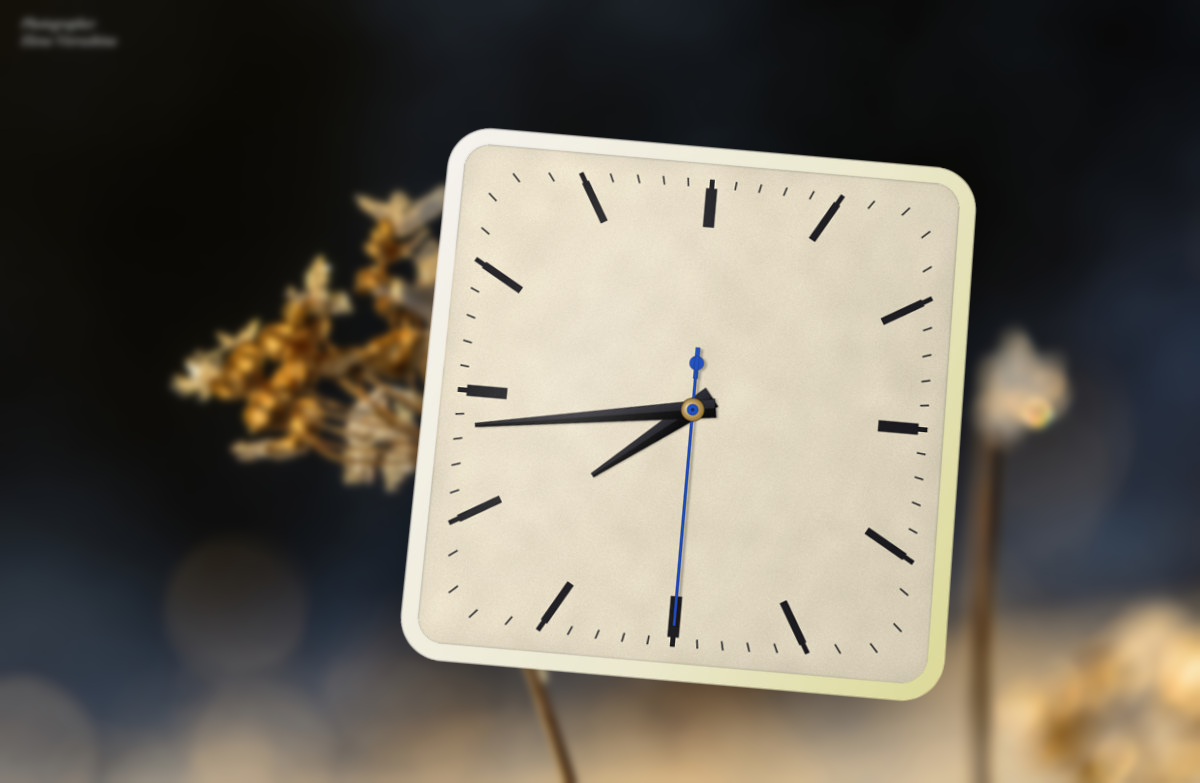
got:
h=7 m=43 s=30
